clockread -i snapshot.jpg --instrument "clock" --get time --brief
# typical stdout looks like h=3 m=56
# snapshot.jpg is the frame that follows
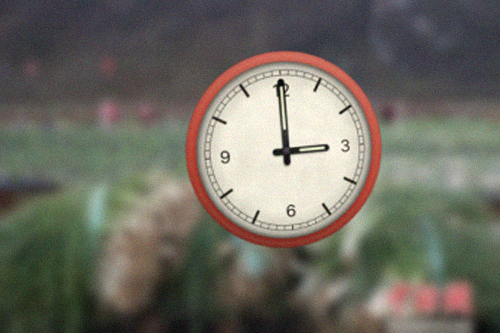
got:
h=3 m=0
